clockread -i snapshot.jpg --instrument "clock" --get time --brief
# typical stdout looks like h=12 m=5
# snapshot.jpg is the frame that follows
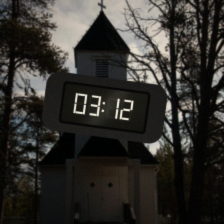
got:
h=3 m=12
